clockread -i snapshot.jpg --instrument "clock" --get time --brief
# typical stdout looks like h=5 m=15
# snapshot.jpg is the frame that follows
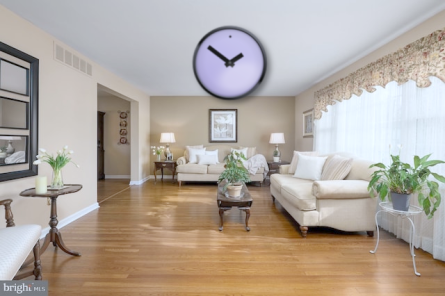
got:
h=1 m=51
